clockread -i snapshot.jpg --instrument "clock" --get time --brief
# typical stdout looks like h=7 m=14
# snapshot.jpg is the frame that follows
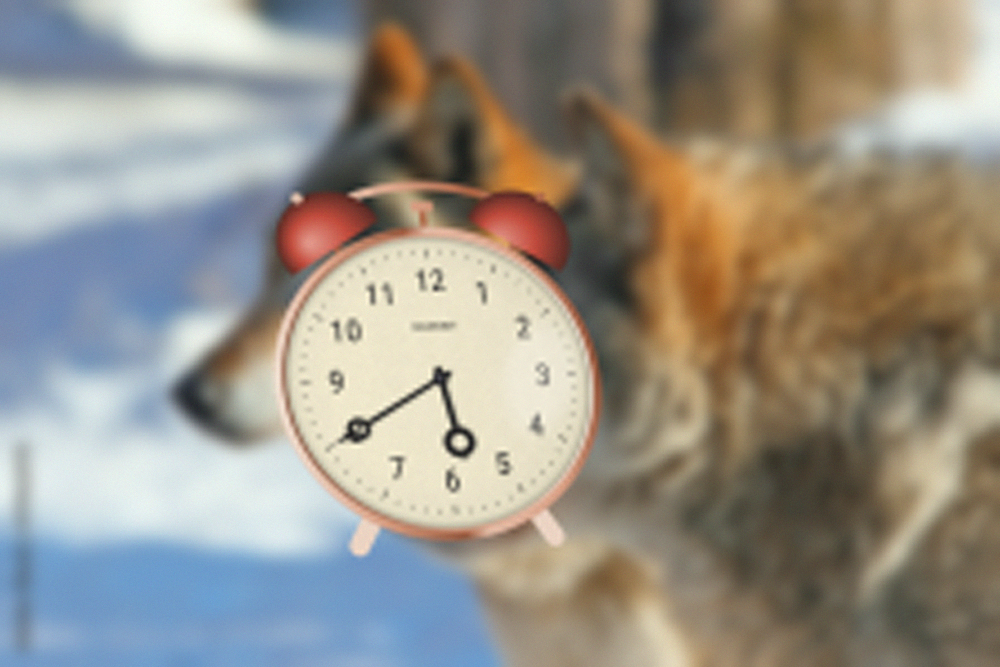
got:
h=5 m=40
